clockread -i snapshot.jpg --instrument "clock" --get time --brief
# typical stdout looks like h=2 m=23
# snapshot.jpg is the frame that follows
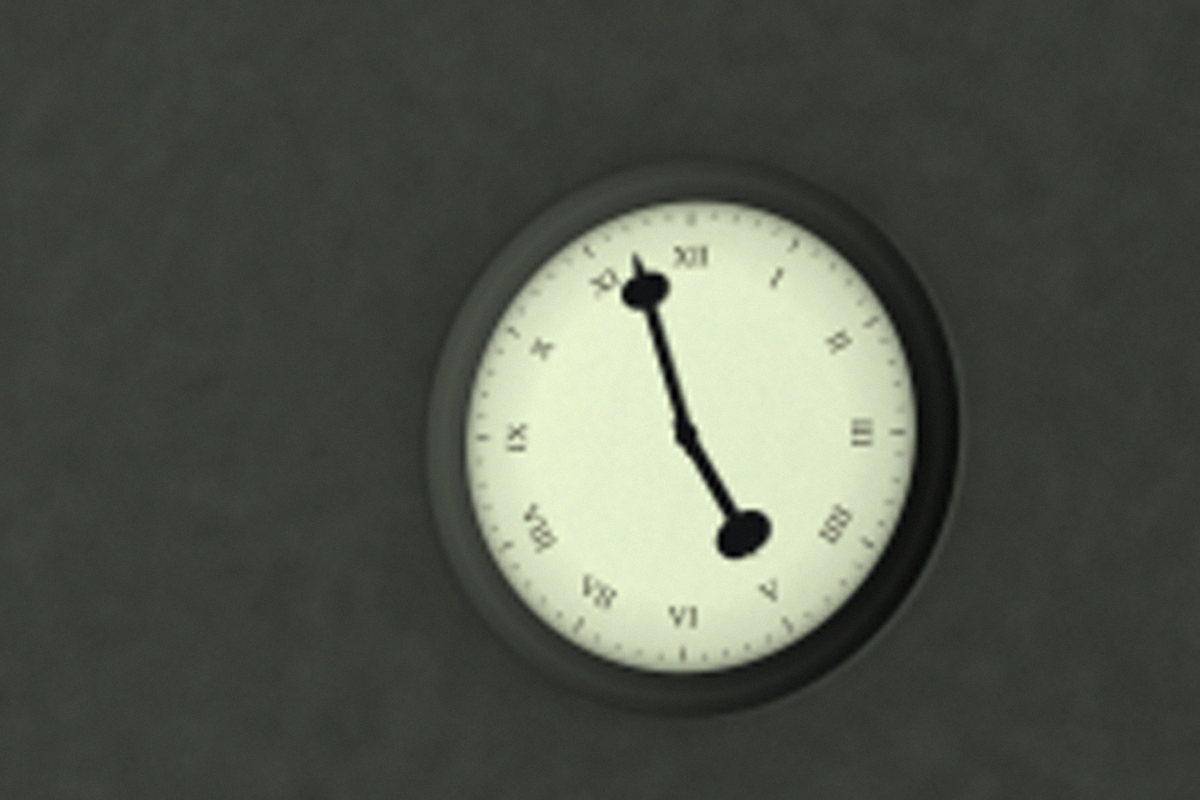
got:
h=4 m=57
